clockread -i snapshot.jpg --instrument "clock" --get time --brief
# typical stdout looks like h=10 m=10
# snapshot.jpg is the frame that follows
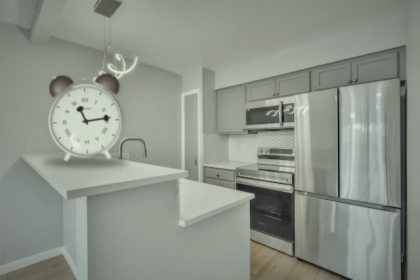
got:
h=11 m=14
